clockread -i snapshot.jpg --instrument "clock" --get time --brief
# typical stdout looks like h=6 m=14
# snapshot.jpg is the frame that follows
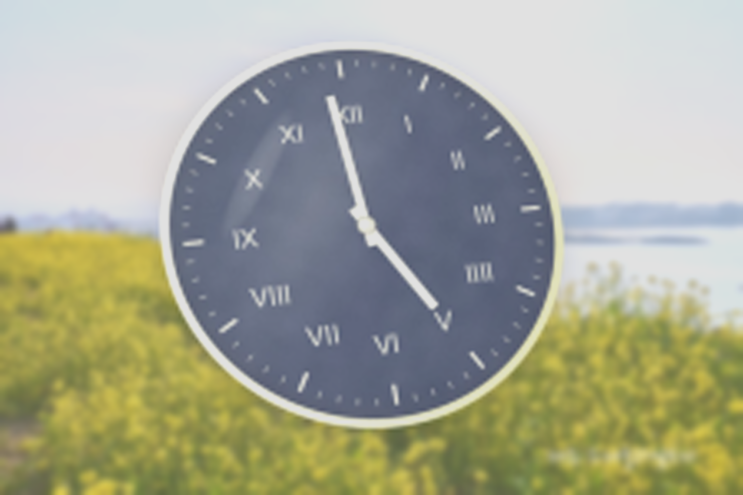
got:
h=4 m=59
